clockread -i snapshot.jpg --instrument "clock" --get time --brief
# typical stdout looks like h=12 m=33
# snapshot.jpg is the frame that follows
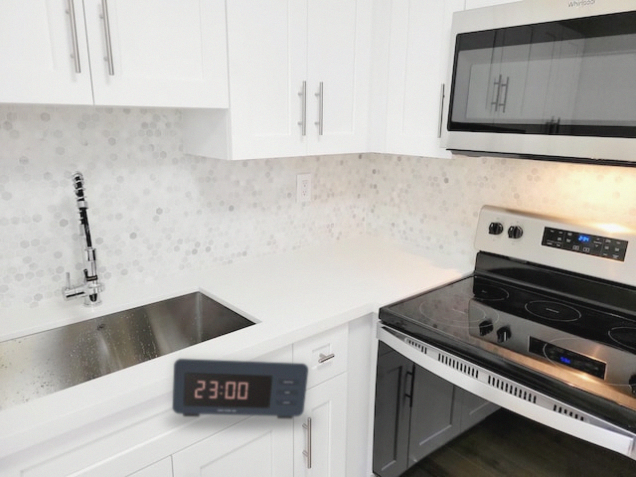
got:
h=23 m=0
